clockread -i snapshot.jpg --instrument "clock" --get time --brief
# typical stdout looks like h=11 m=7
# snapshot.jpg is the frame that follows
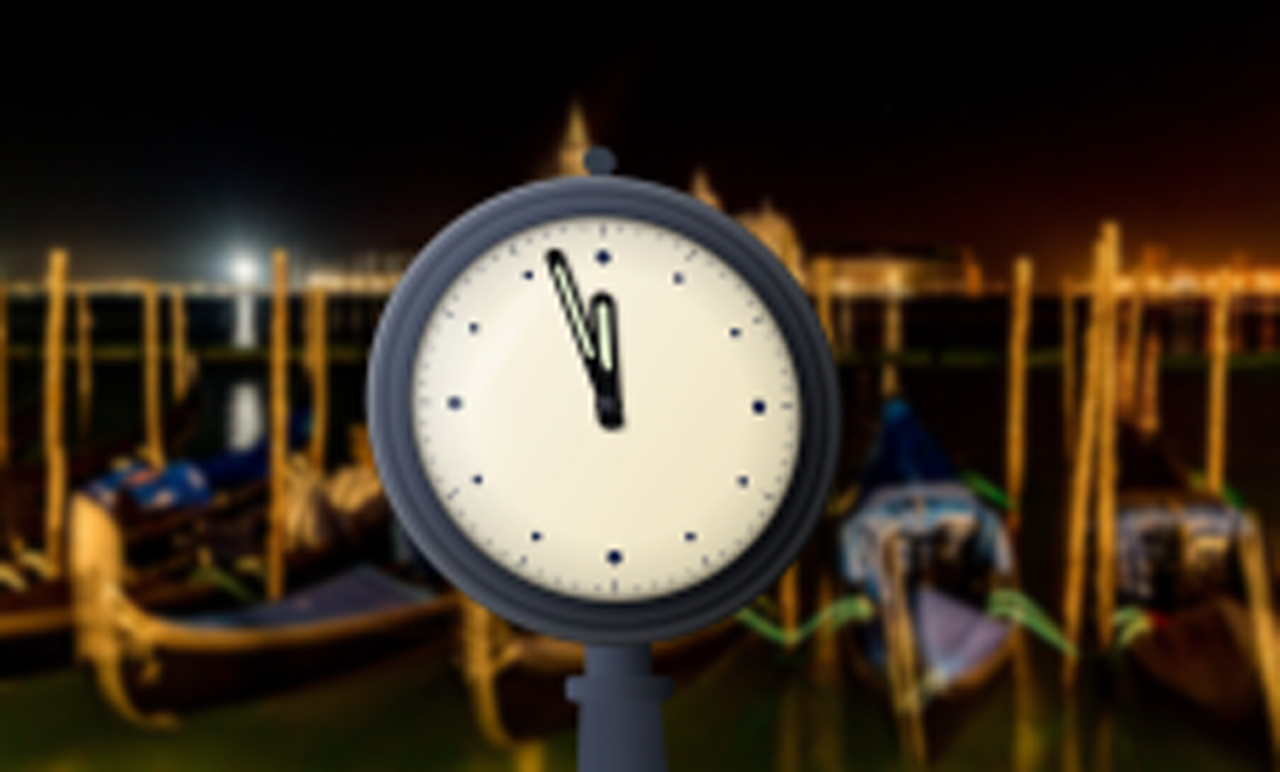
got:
h=11 m=57
